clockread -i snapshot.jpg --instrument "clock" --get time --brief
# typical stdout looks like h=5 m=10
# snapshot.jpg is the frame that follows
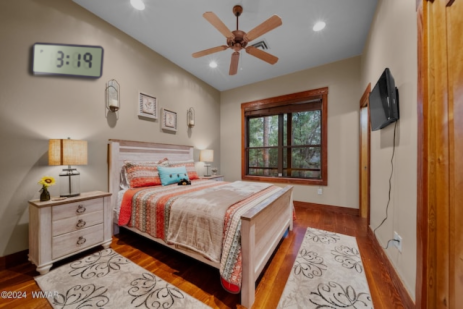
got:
h=3 m=19
